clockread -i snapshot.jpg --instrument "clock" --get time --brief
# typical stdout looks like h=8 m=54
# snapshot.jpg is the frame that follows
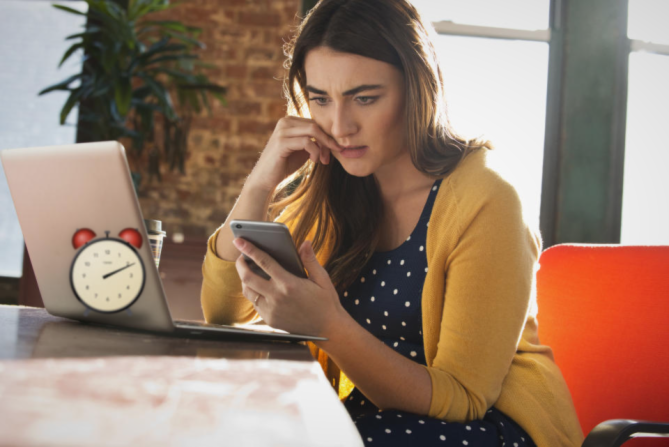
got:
h=2 m=11
